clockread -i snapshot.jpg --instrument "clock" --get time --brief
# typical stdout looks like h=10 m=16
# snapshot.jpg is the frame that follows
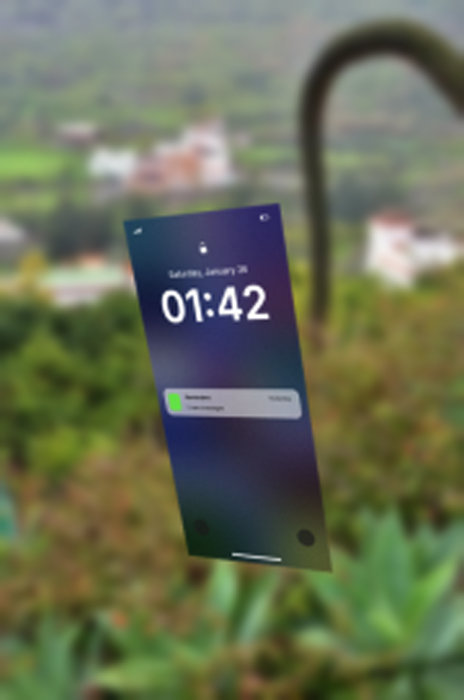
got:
h=1 m=42
